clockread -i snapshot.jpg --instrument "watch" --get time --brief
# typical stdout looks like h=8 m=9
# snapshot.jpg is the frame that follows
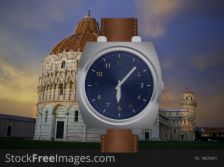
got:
h=6 m=7
